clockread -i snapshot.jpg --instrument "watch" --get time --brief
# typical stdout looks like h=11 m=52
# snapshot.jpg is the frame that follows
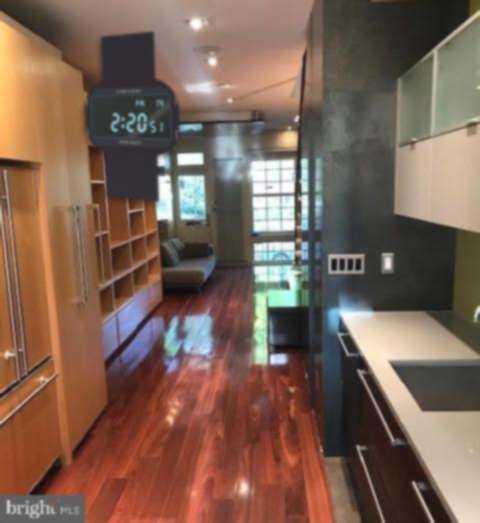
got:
h=2 m=20
